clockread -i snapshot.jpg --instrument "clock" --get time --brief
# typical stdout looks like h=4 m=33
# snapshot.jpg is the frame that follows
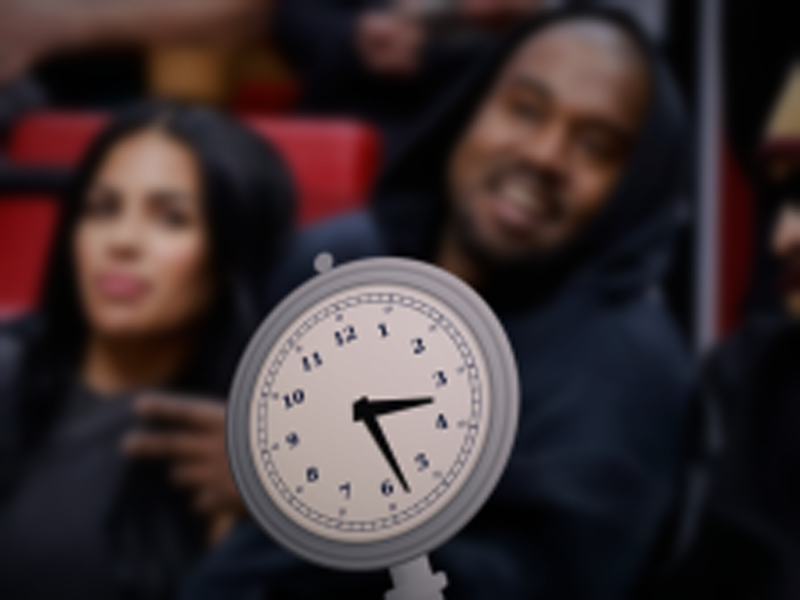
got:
h=3 m=28
